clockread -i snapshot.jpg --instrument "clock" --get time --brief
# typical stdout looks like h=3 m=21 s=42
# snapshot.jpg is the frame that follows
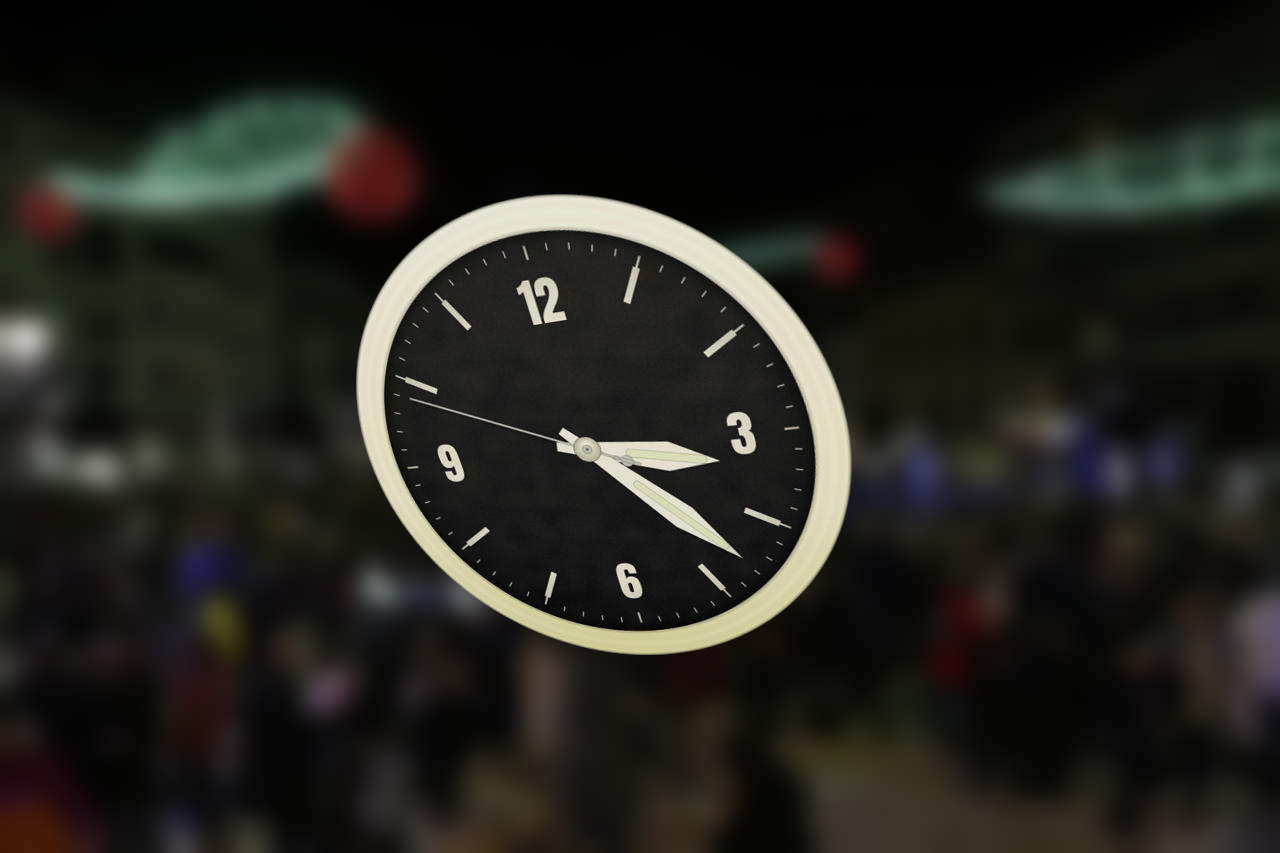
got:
h=3 m=22 s=49
